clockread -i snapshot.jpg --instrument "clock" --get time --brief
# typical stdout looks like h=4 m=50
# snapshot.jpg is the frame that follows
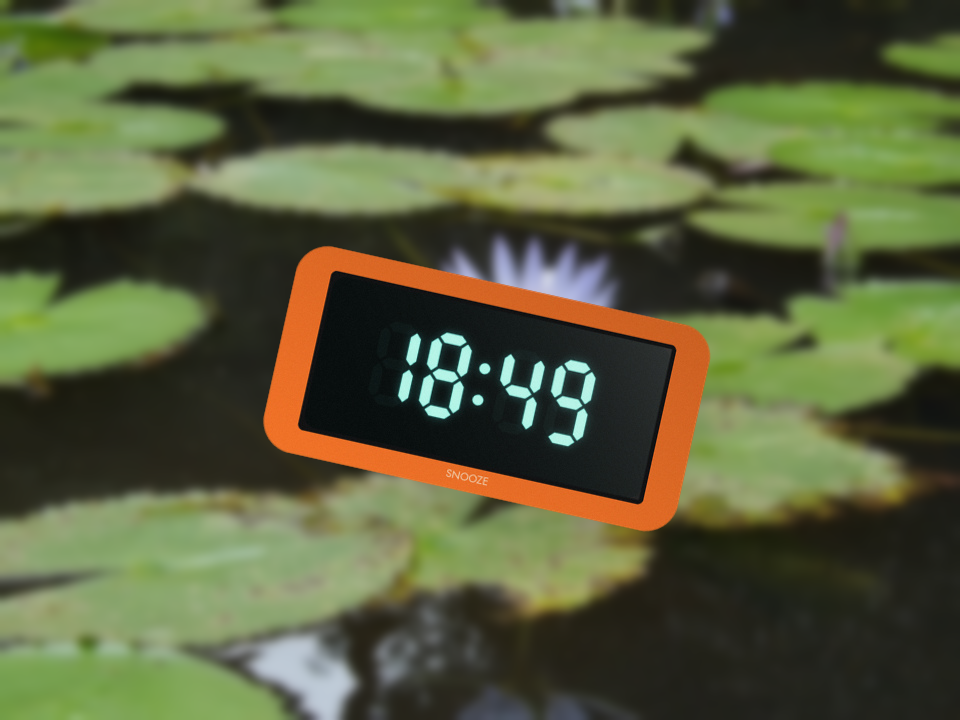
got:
h=18 m=49
